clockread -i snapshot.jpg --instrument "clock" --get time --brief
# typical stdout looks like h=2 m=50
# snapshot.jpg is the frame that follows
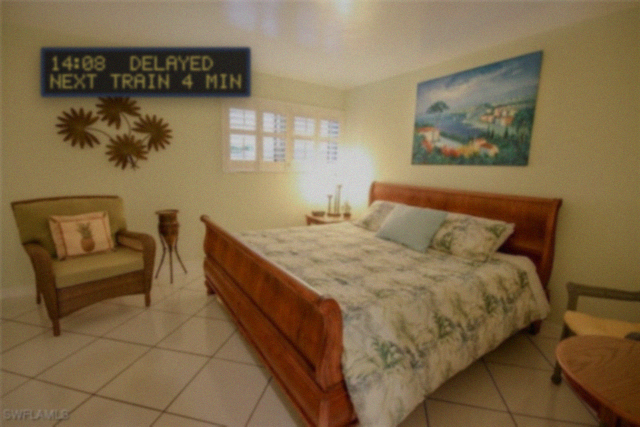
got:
h=14 m=8
